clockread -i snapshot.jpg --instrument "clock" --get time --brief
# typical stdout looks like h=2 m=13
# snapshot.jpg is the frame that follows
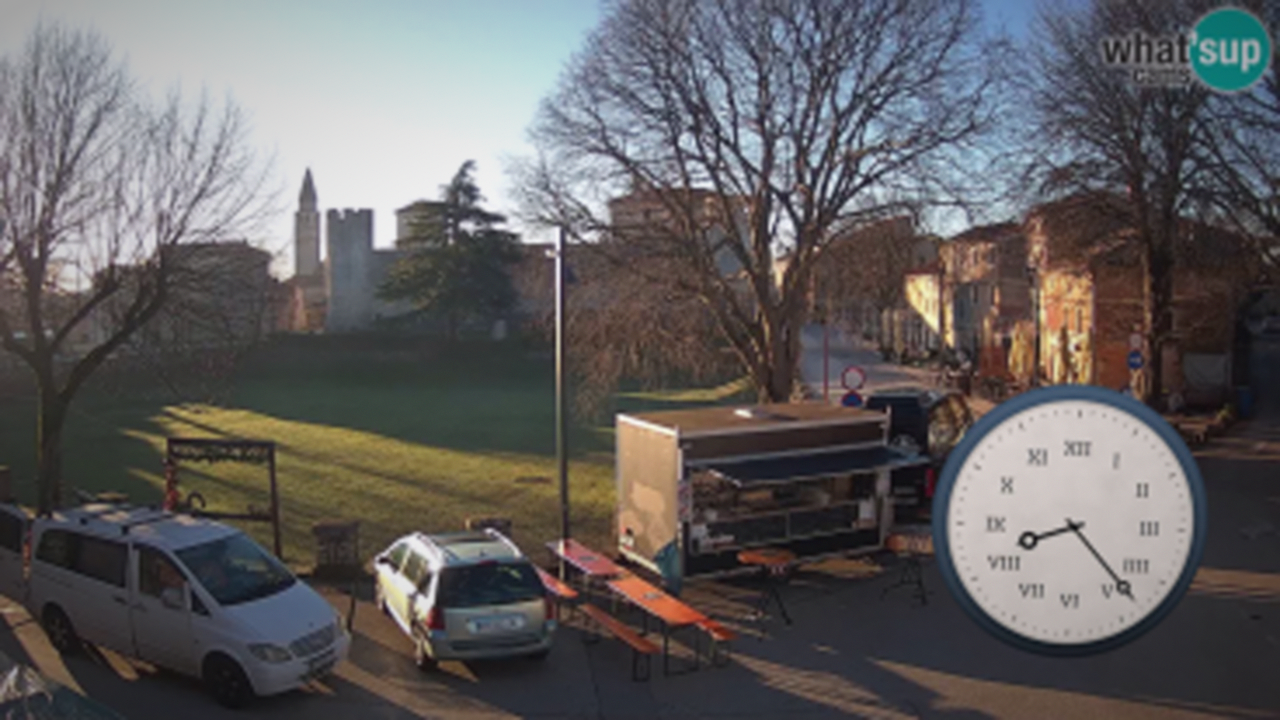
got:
h=8 m=23
